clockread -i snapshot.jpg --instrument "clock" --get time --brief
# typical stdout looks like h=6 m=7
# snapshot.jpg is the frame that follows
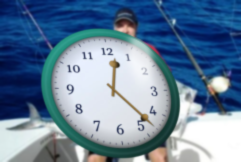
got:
h=12 m=23
